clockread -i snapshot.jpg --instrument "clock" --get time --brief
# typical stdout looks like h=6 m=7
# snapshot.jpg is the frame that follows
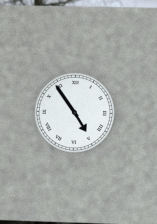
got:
h=4 m=54
